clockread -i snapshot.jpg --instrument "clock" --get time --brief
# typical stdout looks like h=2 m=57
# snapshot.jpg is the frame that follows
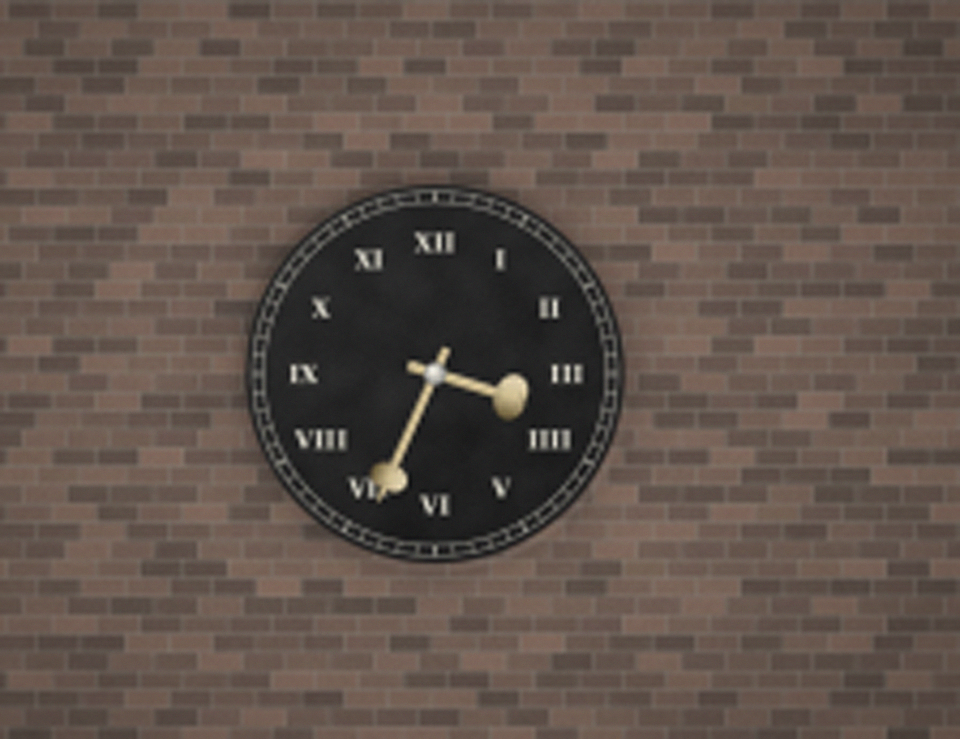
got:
h=3 m=34
